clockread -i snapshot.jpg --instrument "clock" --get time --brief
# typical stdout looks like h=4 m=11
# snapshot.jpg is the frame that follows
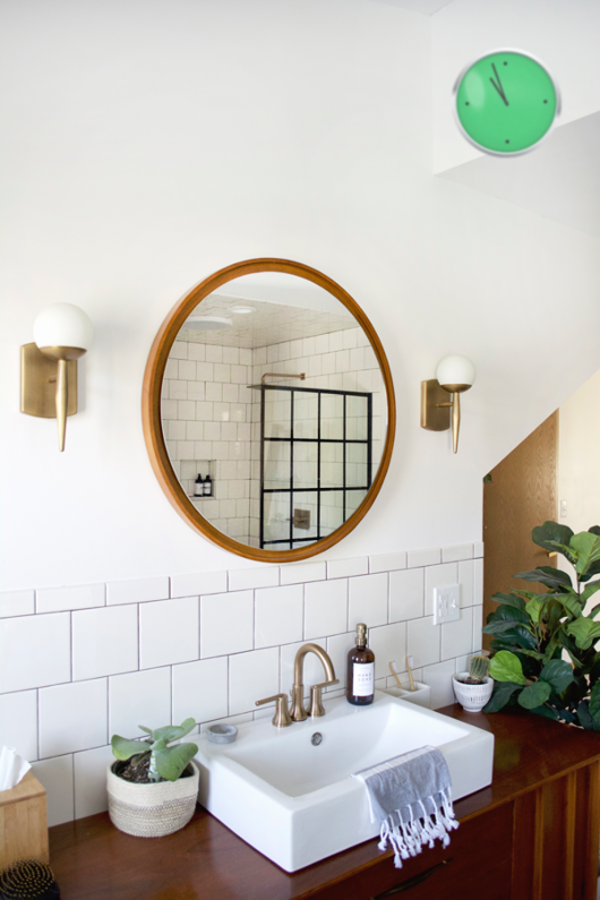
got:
h=10 m=57
